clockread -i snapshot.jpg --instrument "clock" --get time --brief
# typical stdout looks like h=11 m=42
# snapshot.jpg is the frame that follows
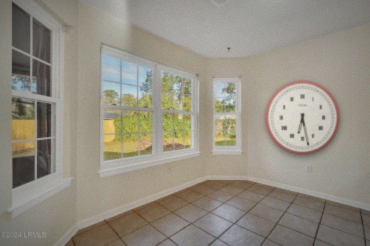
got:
h=6 m=28
